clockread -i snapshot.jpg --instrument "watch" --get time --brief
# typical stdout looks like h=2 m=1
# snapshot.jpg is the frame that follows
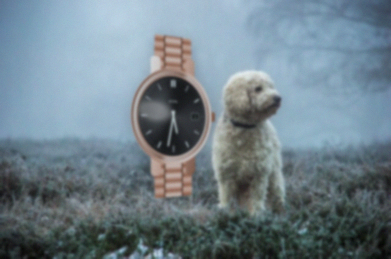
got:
h=5 m=32
